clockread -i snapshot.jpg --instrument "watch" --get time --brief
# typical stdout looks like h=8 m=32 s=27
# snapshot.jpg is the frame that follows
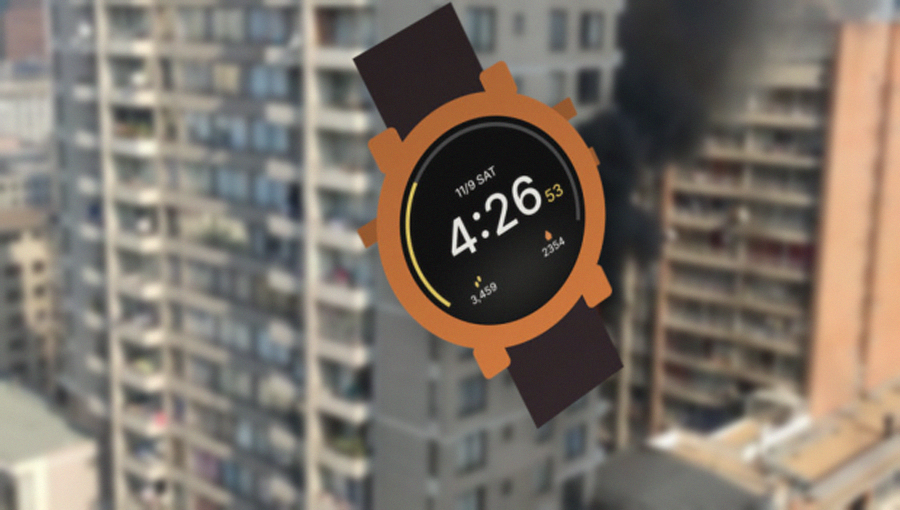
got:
h=4 m=26 s=53
